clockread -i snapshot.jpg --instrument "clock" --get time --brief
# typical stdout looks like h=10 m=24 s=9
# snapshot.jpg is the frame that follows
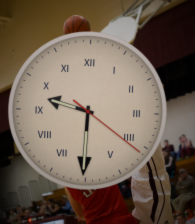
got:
h=9 m=30 s=21
